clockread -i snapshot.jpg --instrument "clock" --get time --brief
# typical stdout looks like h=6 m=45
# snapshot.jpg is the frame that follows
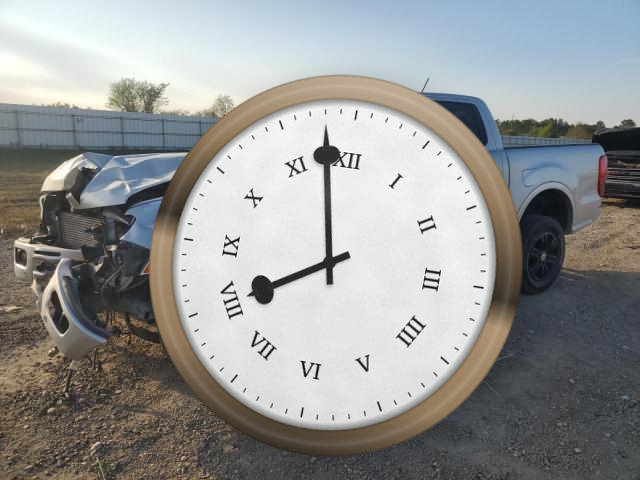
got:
h=7 m=58
